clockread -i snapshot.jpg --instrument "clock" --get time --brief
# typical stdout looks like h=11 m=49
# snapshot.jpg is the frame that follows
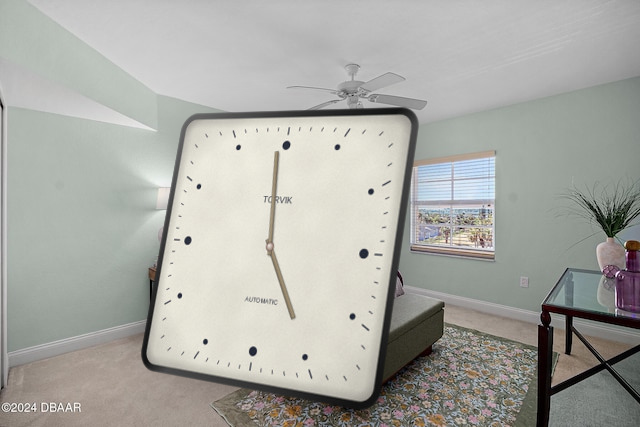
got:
h=4 m=59
